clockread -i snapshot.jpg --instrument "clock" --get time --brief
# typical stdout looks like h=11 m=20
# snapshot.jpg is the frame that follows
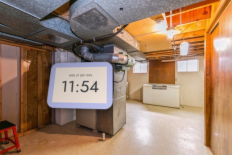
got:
h=11 m=54
